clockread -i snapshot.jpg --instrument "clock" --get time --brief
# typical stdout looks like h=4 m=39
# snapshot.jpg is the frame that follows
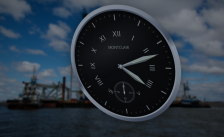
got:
h=4 m=12
